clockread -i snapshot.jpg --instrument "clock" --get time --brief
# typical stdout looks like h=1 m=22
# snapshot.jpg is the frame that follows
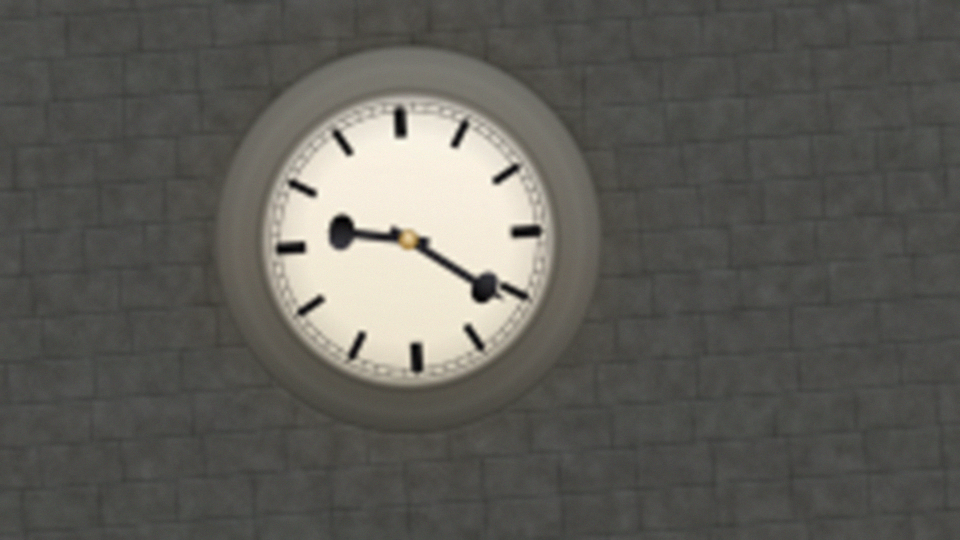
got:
h=9 m=21
